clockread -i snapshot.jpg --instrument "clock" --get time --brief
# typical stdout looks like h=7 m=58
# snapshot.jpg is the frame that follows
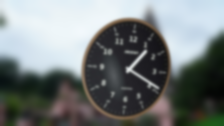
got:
h=1 m=19
